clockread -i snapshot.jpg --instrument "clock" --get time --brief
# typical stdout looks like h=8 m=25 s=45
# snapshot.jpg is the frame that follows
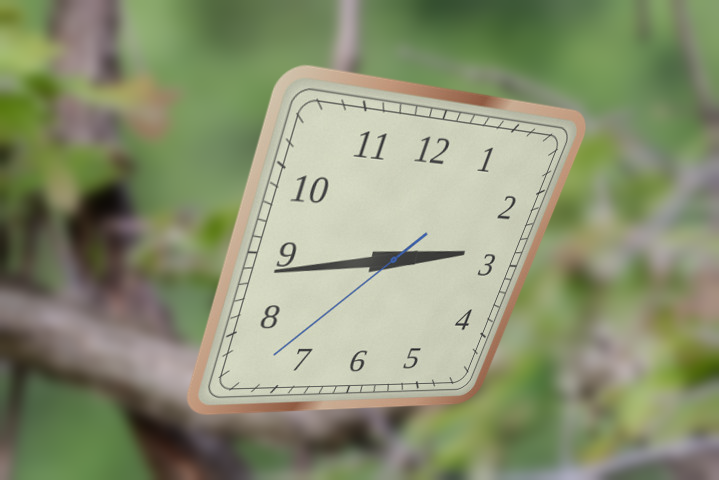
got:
h=2 m=43 s=37
